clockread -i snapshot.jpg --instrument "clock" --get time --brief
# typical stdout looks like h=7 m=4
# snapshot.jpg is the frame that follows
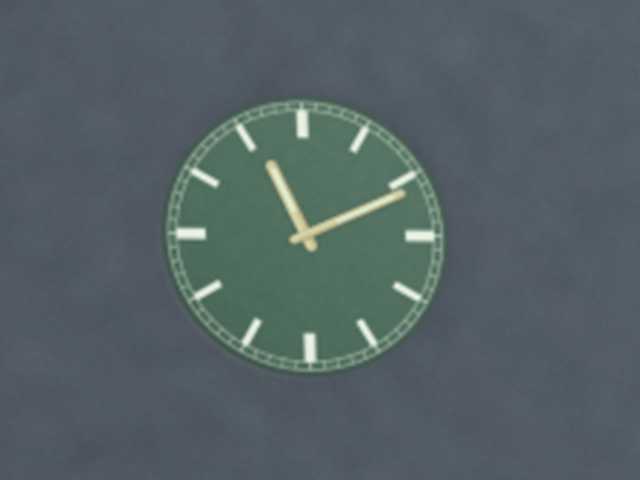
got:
h=11 m=11
